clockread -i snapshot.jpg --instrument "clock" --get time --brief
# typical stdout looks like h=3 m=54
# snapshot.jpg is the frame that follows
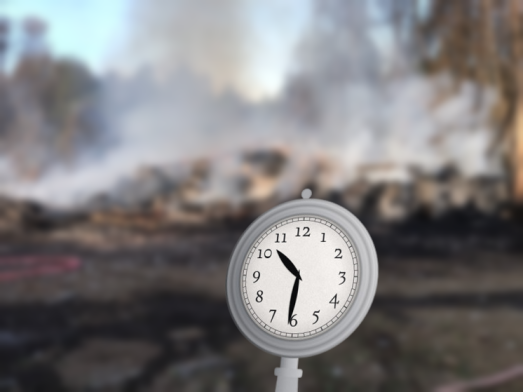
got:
h=10 m=31
